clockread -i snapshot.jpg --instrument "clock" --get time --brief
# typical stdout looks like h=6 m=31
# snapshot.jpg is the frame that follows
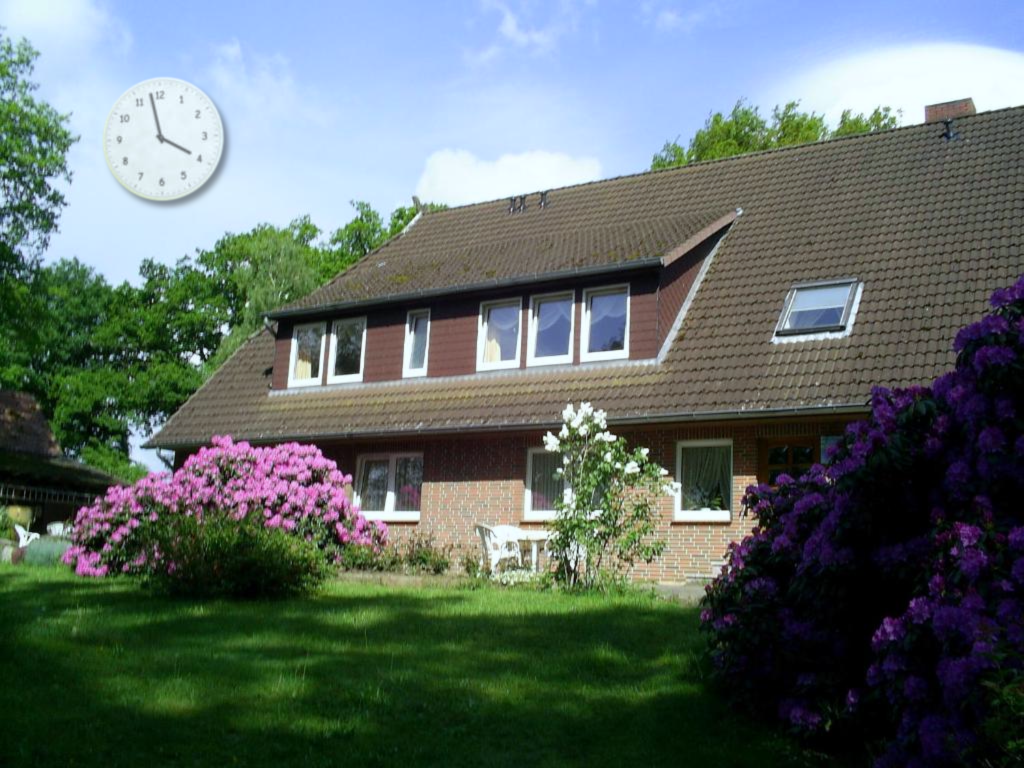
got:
h=3 m=58
